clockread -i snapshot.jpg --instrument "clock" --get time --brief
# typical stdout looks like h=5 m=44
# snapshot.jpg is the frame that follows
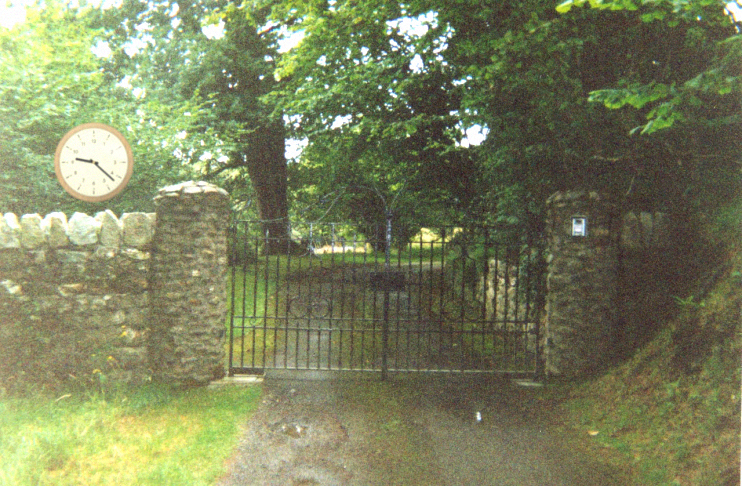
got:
h=9 m=22
